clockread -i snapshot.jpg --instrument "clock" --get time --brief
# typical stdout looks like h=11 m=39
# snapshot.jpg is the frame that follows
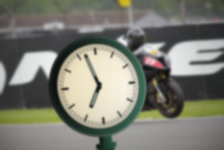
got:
h=6 m=57
